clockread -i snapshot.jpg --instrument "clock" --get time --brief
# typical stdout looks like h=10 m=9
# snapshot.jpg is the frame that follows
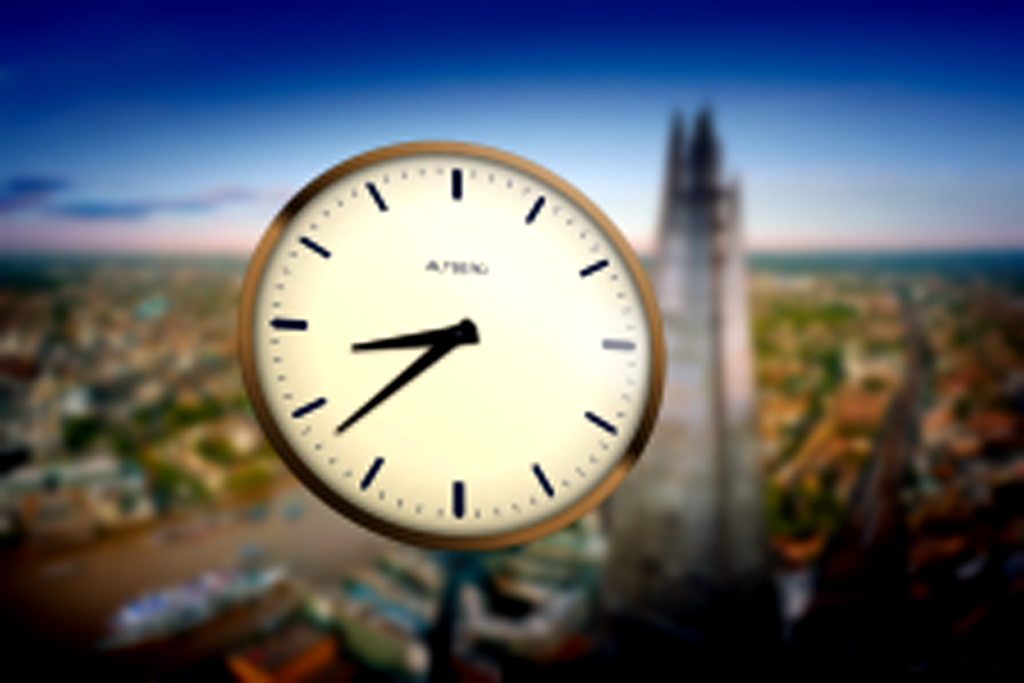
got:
h=8 m=38
